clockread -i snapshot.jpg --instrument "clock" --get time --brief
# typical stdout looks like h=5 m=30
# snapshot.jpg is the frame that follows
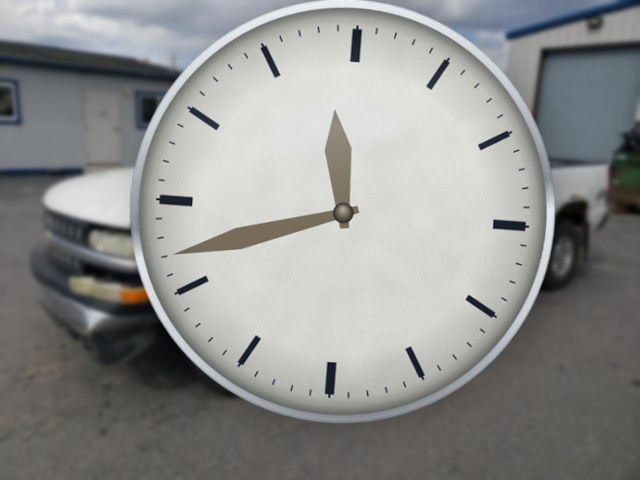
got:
h=11 m=42
